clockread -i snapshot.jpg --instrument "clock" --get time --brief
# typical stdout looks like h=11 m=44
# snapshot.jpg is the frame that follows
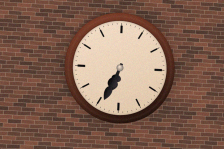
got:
h=6 m=34
